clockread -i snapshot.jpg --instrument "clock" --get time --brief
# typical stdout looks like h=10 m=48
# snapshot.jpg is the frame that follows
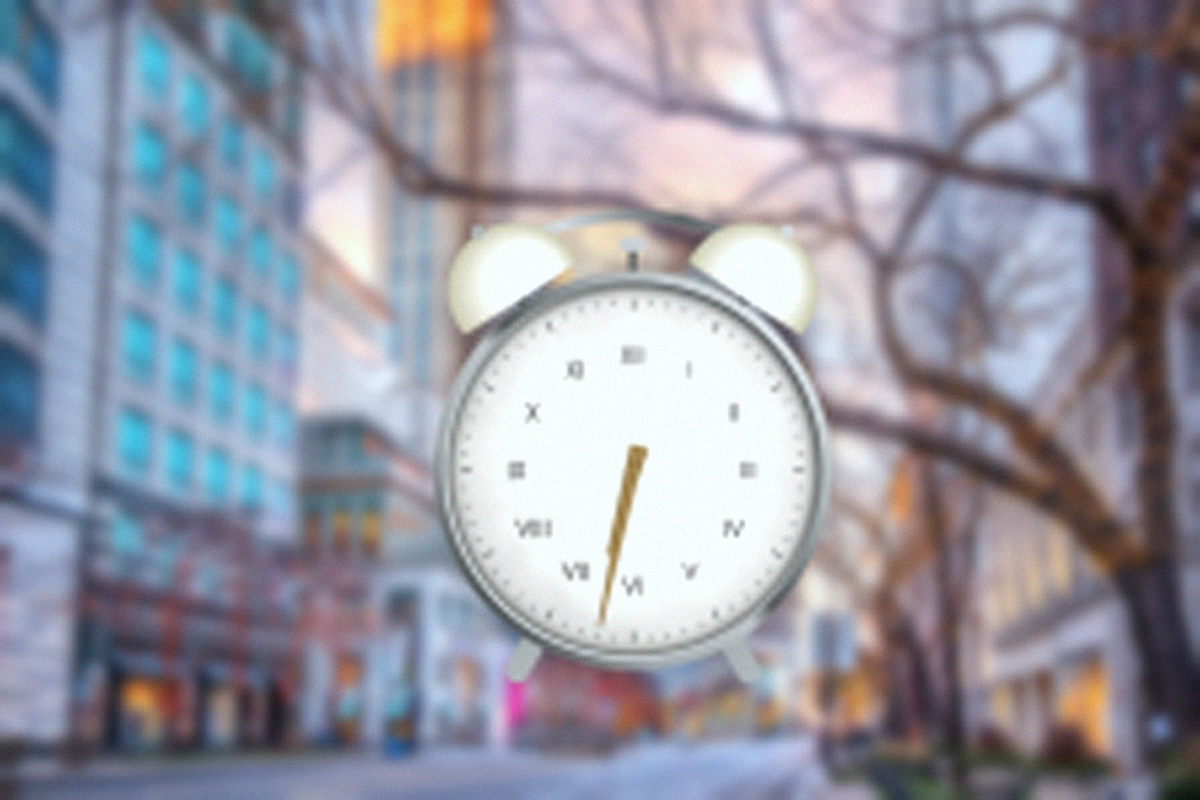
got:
h=6 m=32
